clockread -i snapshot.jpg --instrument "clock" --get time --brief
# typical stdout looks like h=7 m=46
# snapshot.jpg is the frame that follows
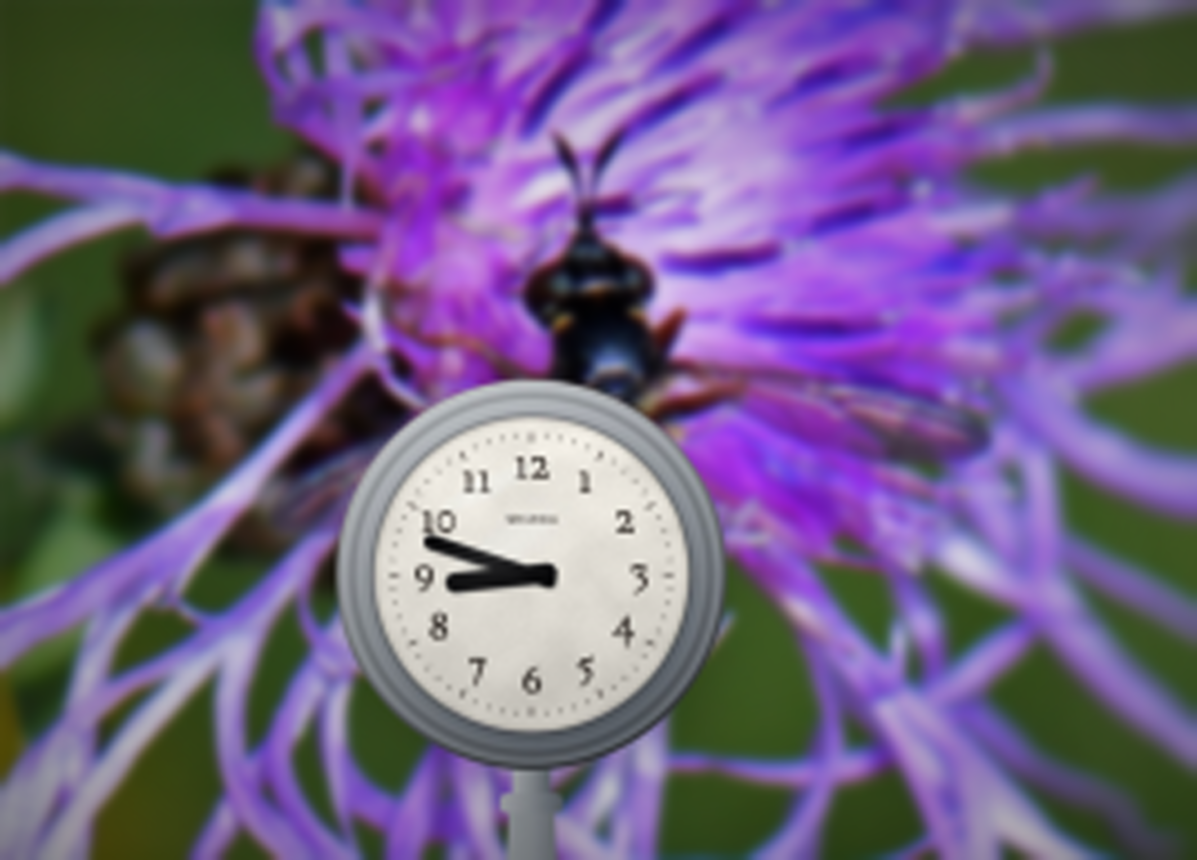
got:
h=8 m=48
